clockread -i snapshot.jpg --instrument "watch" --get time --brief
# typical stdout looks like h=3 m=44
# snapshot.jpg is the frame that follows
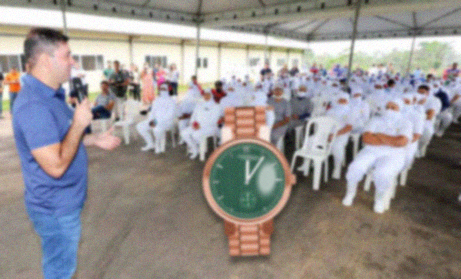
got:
h=12 m=6
